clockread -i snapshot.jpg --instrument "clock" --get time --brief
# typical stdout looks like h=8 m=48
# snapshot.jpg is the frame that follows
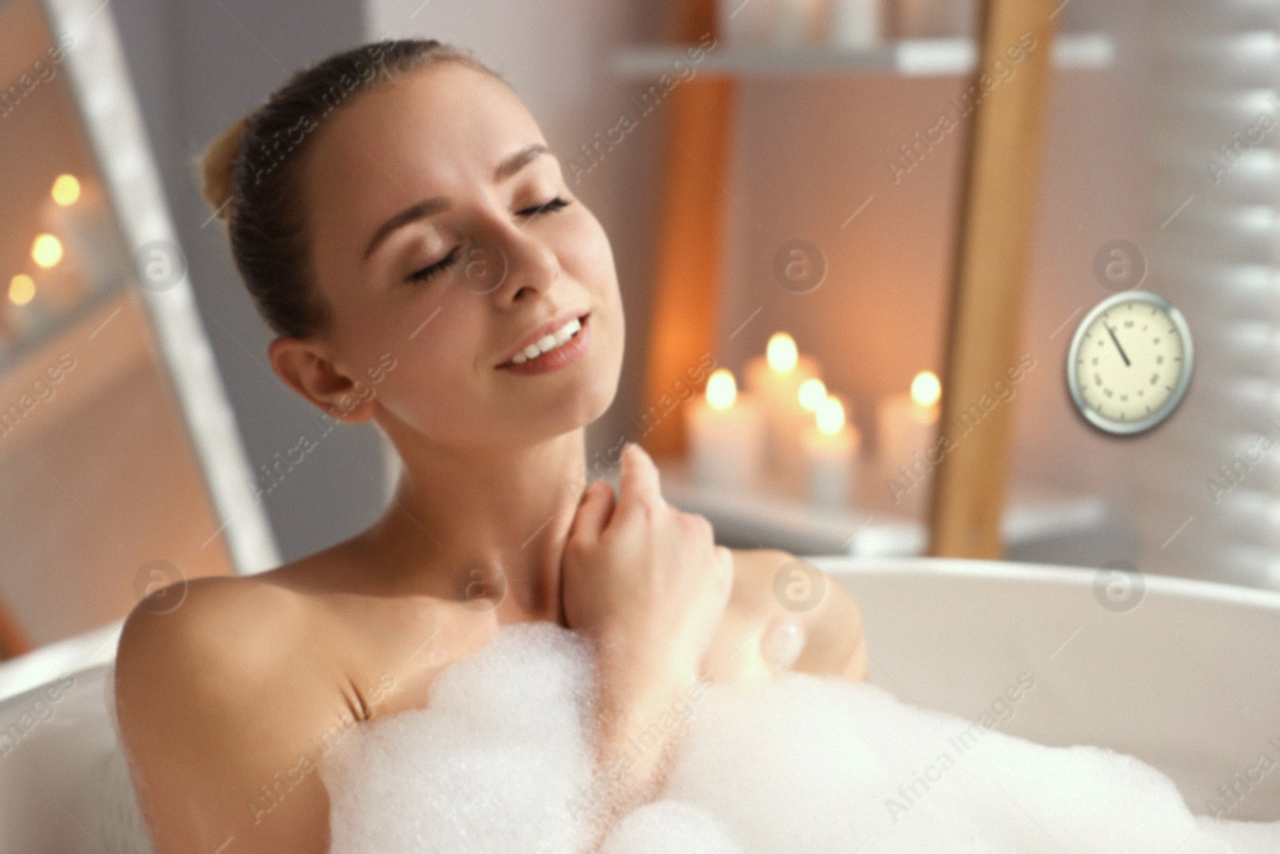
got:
h=10 m=54
